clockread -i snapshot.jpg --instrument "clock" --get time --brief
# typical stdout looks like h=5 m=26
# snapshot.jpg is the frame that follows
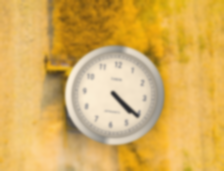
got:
h=4 m=21
